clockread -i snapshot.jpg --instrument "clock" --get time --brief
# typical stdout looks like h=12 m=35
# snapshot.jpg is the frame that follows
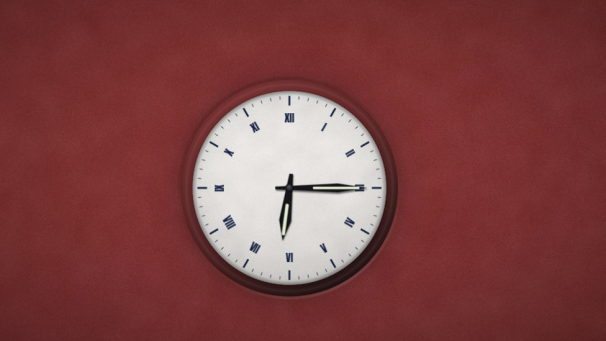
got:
h=6 m=15
